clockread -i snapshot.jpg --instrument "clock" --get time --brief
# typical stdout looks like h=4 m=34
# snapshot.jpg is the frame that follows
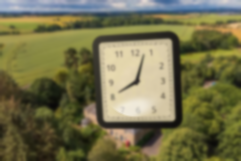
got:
h=8 m=3
